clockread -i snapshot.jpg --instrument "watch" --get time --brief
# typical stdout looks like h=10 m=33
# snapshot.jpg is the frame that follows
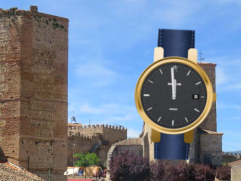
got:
h=11 m=59
